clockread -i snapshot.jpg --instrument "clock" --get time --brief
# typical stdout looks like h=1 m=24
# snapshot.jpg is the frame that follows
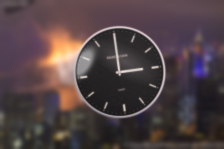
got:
h=3 m=0
